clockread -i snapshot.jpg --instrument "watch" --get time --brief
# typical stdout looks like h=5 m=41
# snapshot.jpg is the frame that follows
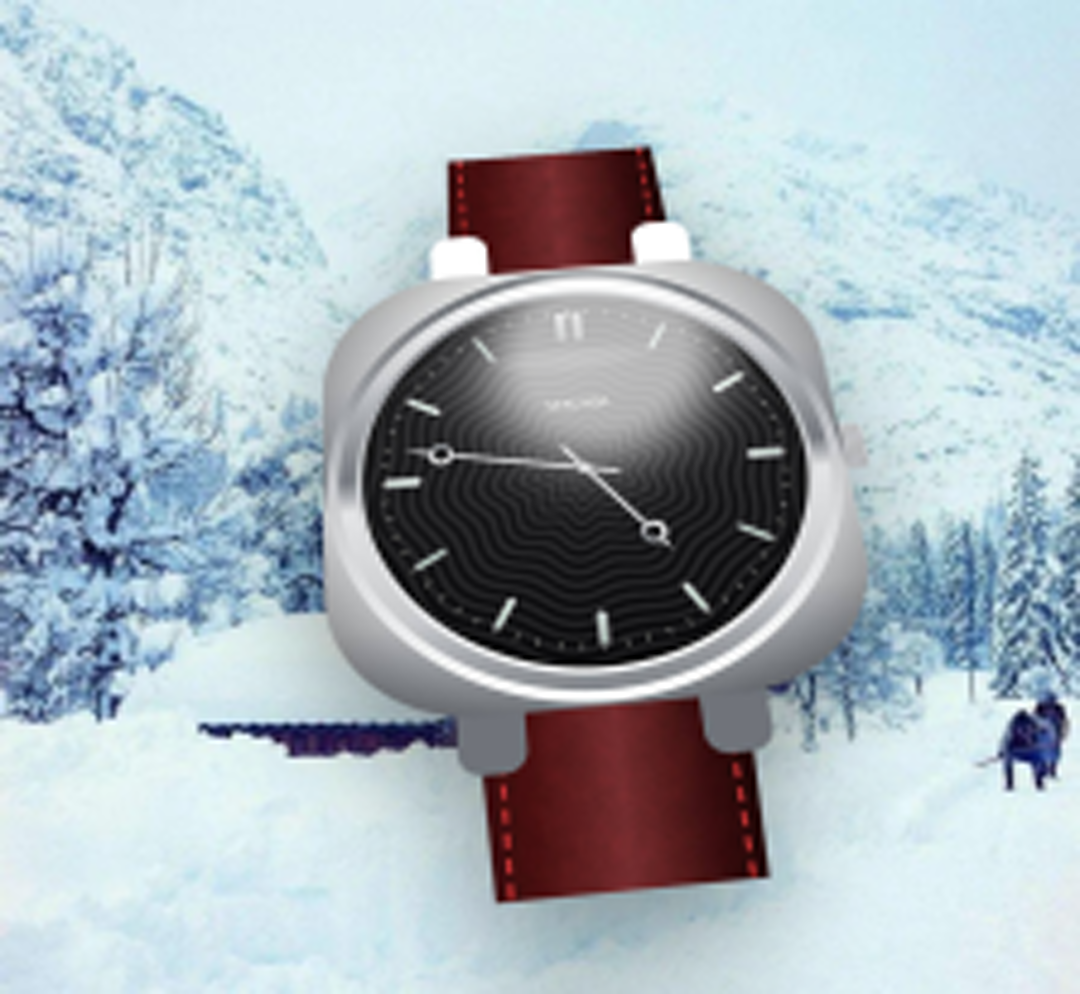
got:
h=4 m=47
